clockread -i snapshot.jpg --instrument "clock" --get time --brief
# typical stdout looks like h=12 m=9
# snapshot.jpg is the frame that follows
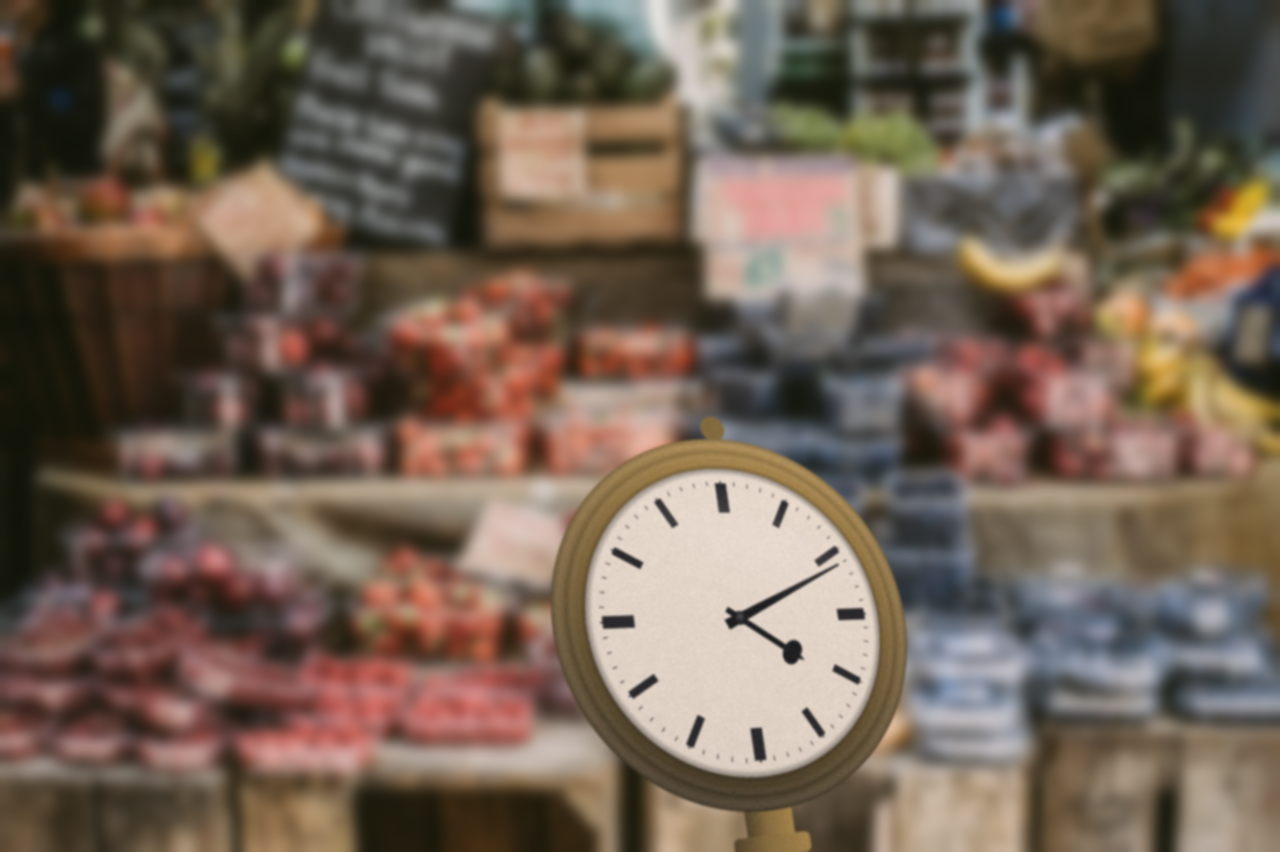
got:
h=4 m=11
